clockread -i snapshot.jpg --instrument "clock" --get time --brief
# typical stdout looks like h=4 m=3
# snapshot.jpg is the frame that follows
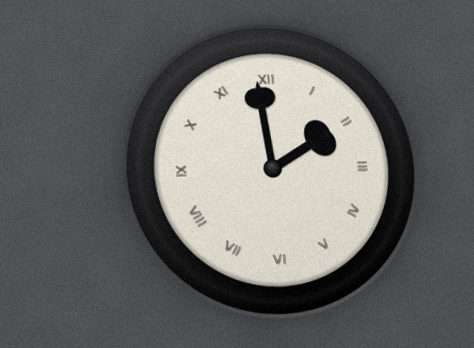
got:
h=1 m=59
